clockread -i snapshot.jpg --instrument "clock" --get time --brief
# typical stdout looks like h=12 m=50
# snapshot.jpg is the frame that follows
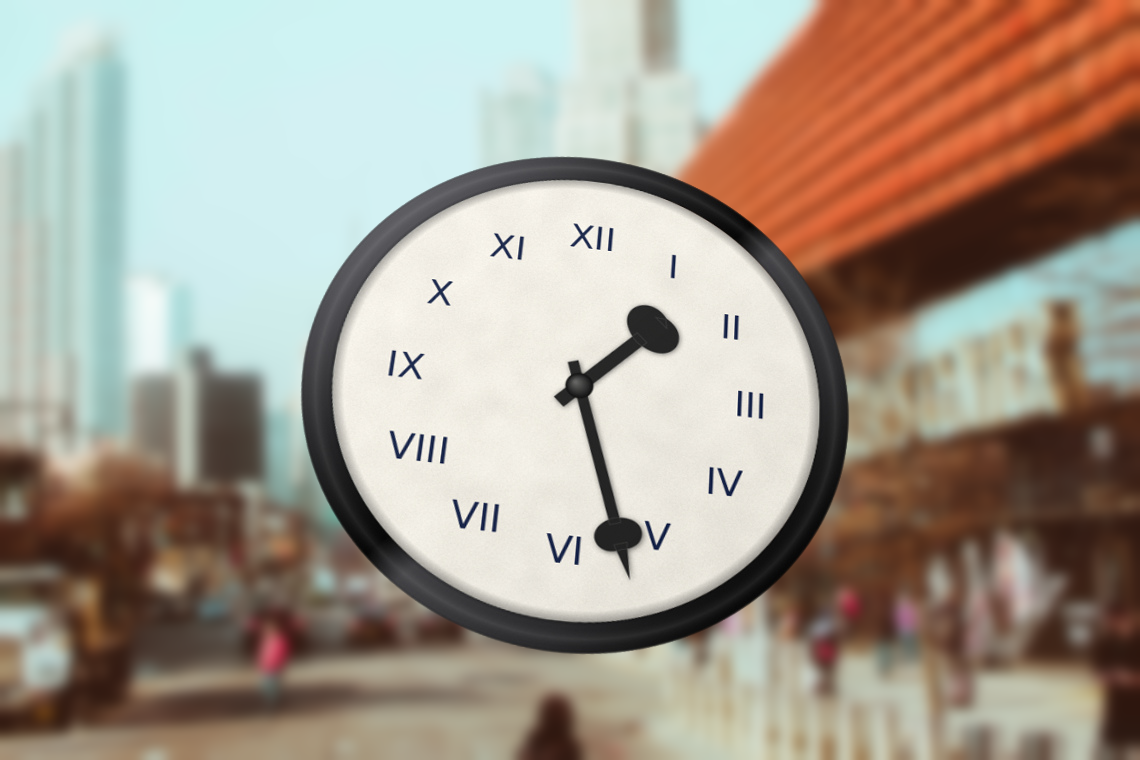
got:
h=1 m=27
